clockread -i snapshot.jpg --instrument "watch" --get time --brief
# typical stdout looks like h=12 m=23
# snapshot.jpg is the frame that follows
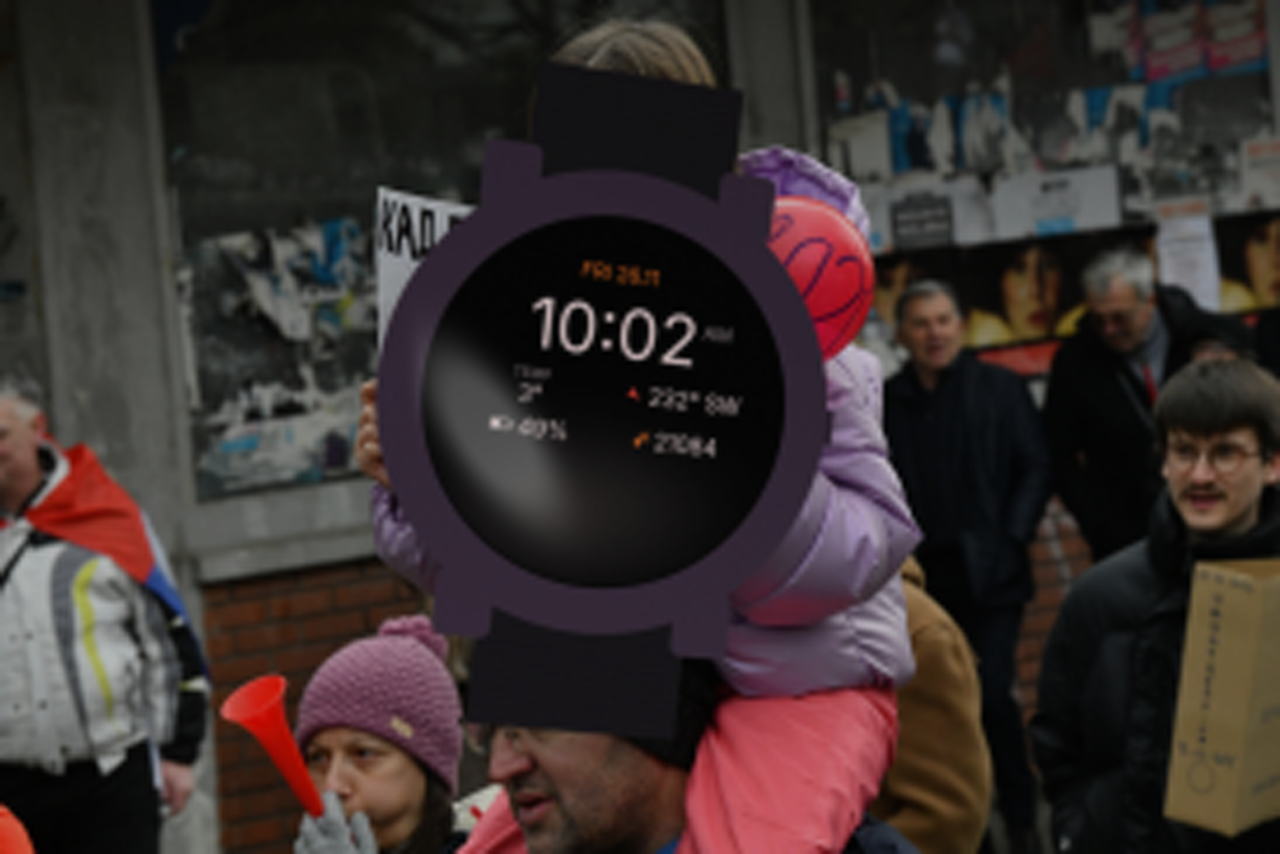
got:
h=10 m=2
